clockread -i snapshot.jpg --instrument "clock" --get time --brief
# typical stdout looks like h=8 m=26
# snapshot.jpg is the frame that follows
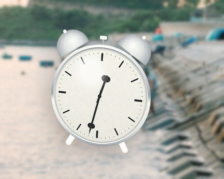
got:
h=12 m=32
